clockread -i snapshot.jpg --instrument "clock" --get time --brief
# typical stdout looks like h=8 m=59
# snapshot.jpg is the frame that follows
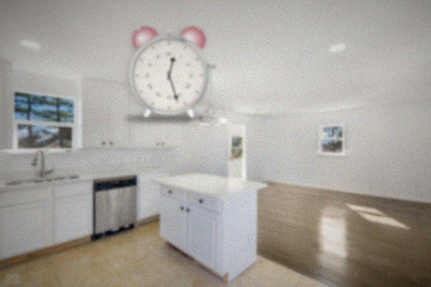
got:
h=12 m=27
